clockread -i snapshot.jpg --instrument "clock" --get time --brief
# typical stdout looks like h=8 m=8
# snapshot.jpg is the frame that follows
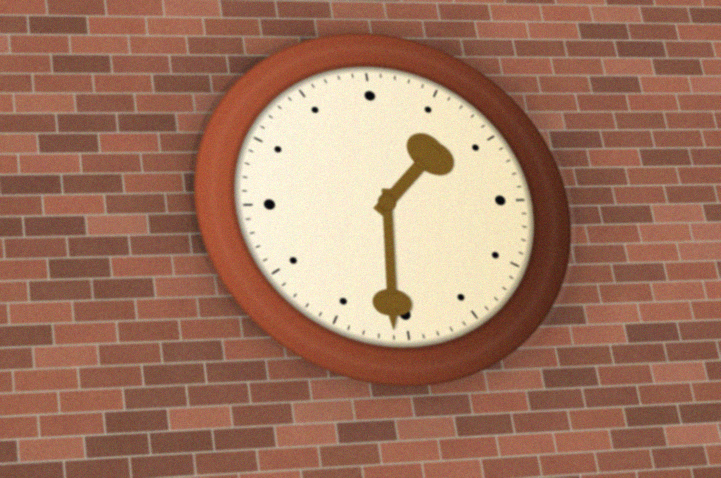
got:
h=1 m=31
